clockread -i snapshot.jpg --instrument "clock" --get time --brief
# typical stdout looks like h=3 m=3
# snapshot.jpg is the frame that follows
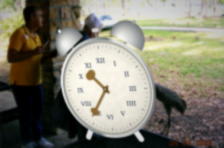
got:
h=10 m=36
